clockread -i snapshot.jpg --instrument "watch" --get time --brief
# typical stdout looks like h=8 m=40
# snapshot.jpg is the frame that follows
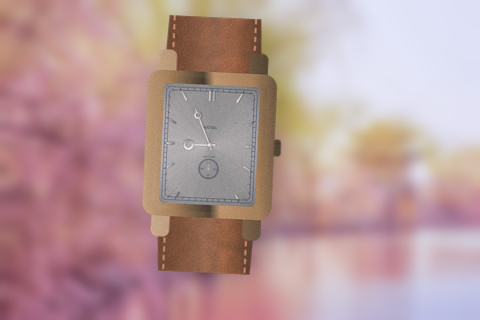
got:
h=8 m=56
